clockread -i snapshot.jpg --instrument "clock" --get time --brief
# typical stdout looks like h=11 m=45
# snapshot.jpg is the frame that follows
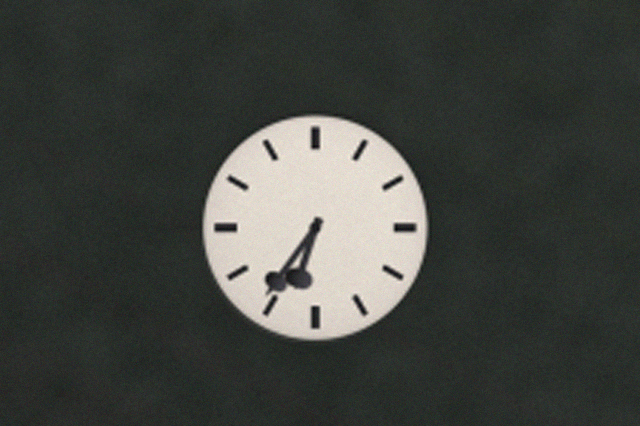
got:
h=6 m=36
